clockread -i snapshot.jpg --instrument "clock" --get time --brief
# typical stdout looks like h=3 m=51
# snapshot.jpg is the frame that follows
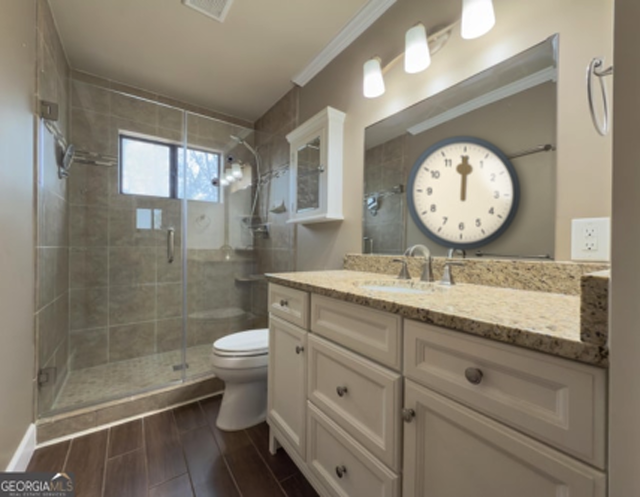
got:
h=12 m=0
